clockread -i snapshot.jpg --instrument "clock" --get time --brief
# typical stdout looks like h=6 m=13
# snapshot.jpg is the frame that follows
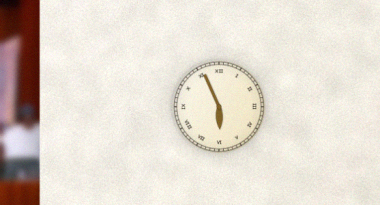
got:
h=5 m=56
